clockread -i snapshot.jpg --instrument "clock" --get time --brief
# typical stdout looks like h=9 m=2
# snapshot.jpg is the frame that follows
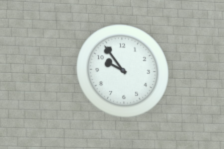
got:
h=9 m=54
